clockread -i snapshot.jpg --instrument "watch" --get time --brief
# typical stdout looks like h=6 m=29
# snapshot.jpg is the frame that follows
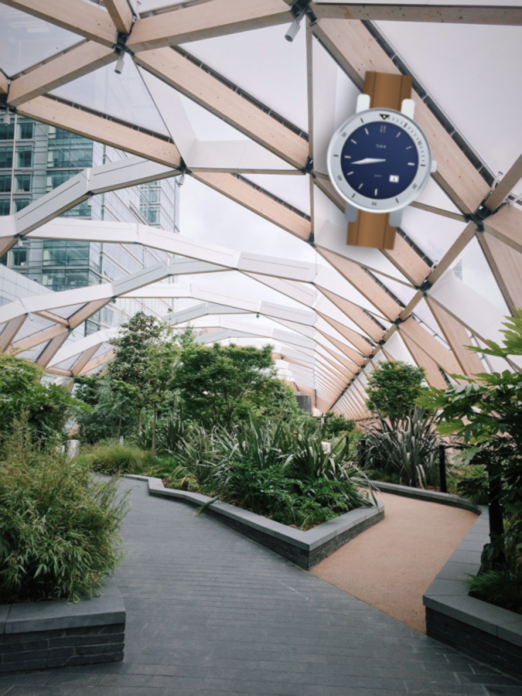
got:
h=8 m=43
